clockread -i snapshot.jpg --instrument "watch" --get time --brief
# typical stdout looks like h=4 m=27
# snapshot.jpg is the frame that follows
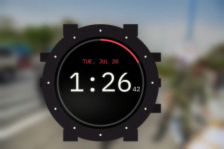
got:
h=1 m=26
